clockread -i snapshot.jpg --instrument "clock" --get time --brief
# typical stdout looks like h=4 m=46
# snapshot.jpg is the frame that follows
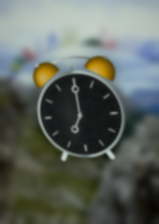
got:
h=7 m=0
